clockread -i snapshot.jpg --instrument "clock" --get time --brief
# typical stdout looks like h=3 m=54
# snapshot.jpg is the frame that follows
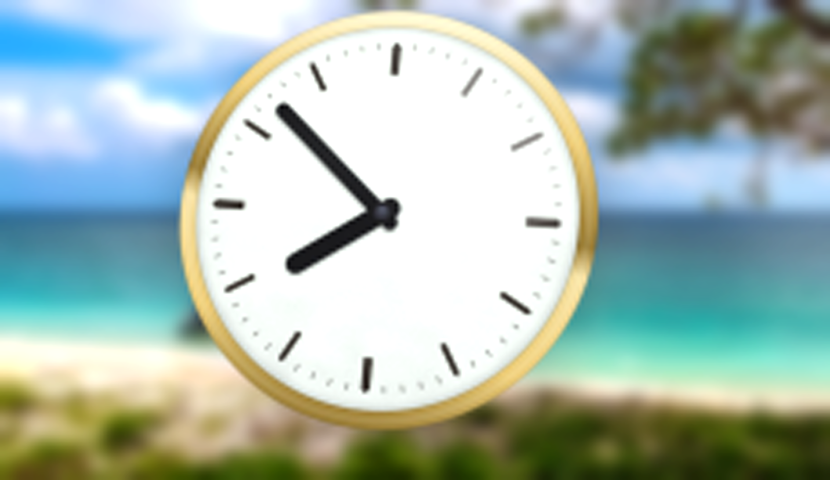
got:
h=7 m=52
